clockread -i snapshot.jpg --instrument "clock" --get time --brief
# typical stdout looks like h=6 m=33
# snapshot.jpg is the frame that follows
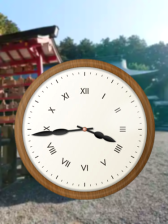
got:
h=3 m=44
